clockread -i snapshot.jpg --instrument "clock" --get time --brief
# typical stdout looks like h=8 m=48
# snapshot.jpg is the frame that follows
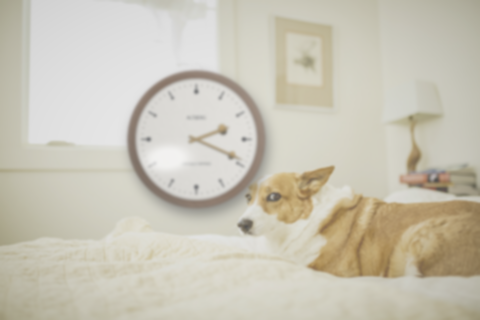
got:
h=2 m=19
